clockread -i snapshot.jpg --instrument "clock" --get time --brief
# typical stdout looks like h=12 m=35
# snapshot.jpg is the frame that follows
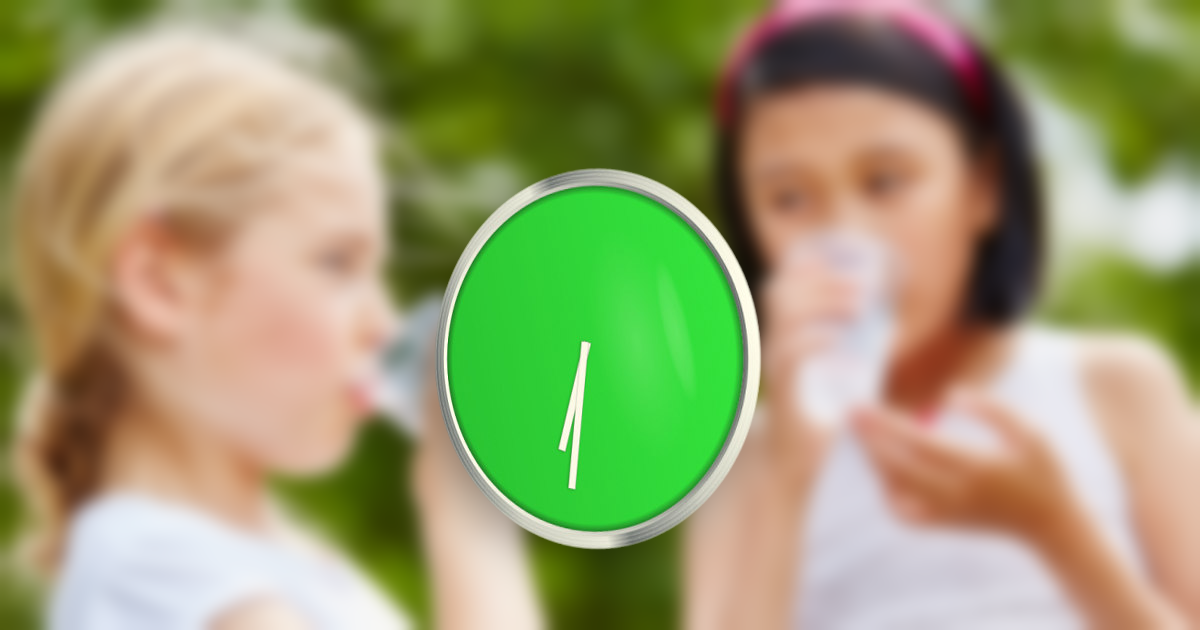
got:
h=6 m=31
